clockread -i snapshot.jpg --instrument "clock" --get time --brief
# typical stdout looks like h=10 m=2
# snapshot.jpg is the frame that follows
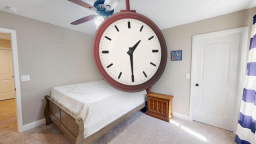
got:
h=1 m=30
